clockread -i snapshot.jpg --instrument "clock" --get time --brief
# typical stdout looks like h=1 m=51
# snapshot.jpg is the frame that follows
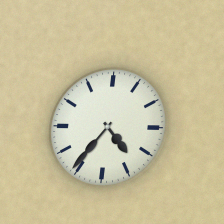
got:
h=4 m=36
